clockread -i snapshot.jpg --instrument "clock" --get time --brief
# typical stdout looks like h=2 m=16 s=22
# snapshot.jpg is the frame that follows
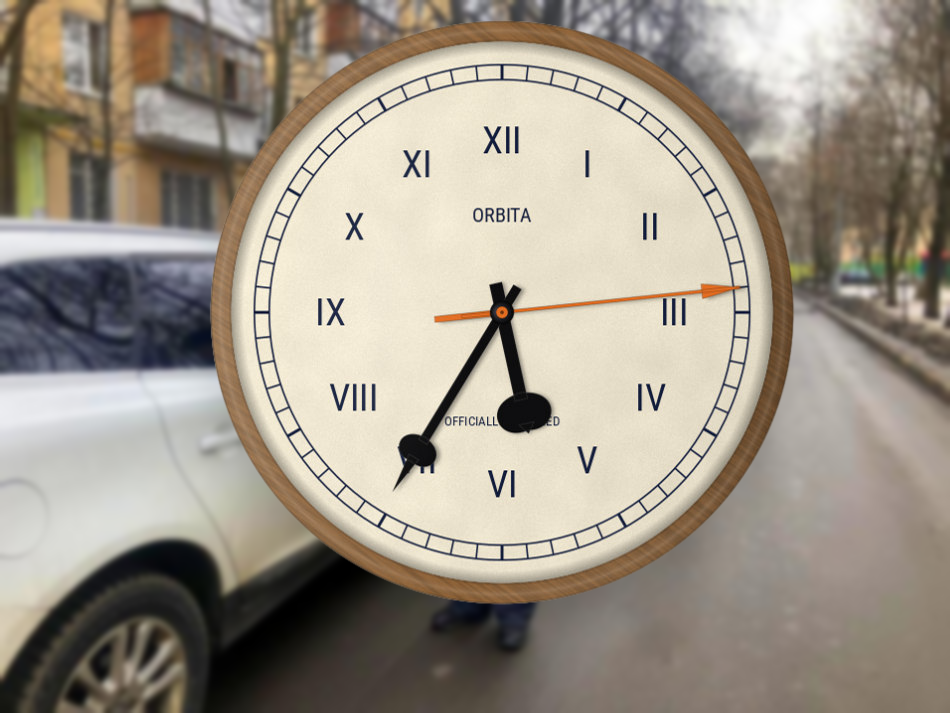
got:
h=5 m=35 s=14
